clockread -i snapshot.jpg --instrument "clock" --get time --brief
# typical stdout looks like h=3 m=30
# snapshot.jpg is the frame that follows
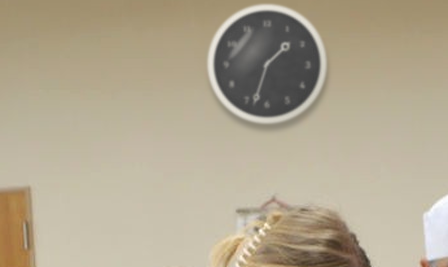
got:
h=1 m=33
